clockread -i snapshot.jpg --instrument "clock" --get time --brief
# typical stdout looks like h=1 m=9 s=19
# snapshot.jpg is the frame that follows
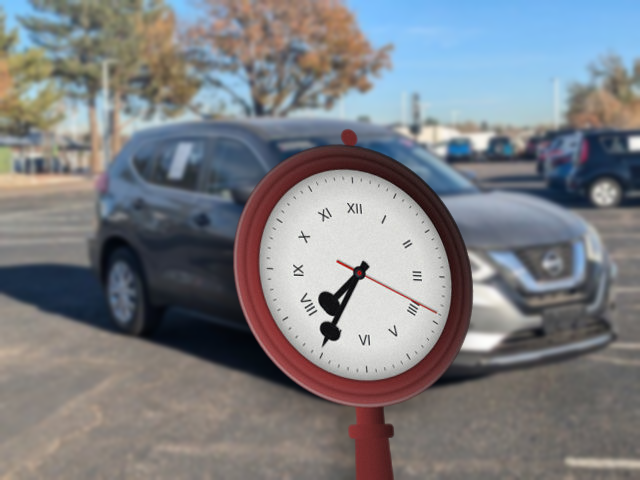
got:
h=7 m=35 s=19
